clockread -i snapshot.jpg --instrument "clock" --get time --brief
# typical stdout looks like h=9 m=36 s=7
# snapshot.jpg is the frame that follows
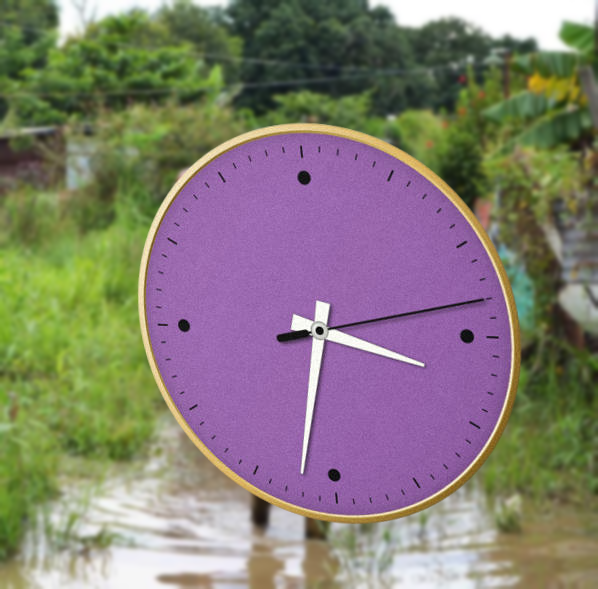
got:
h=3 m=32 s=13
